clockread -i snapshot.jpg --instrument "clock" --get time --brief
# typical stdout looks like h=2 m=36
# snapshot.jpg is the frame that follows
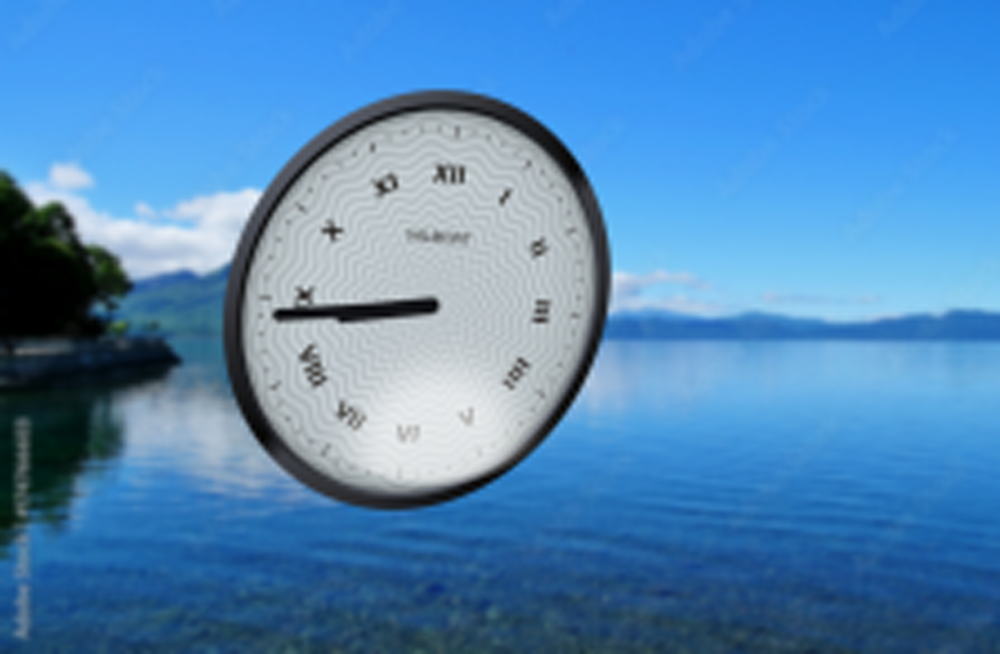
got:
h=8 m=44
